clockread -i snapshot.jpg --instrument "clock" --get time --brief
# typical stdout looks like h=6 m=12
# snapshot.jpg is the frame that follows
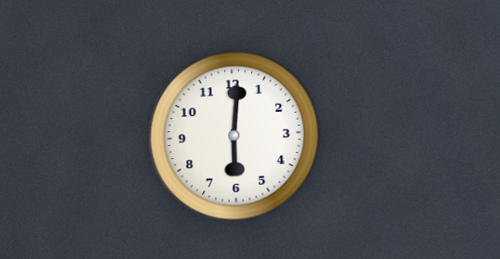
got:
h=6 m=1
